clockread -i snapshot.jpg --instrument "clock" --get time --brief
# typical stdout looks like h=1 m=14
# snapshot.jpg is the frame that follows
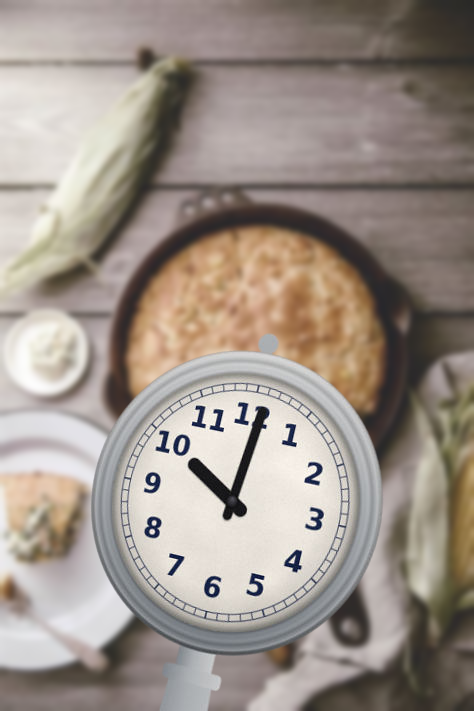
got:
h=10 m=1
